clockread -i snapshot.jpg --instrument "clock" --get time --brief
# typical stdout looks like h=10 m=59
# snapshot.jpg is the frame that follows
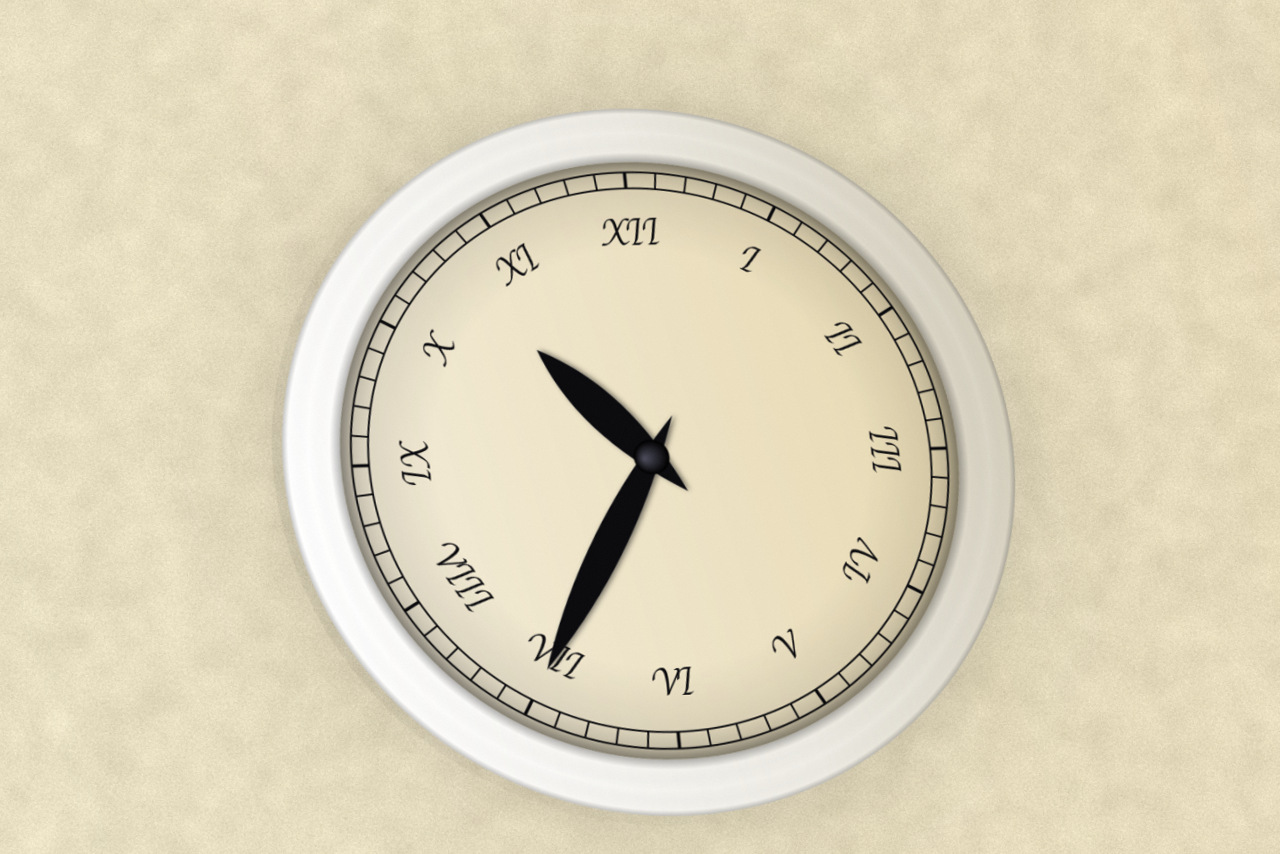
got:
h=10 m=35
